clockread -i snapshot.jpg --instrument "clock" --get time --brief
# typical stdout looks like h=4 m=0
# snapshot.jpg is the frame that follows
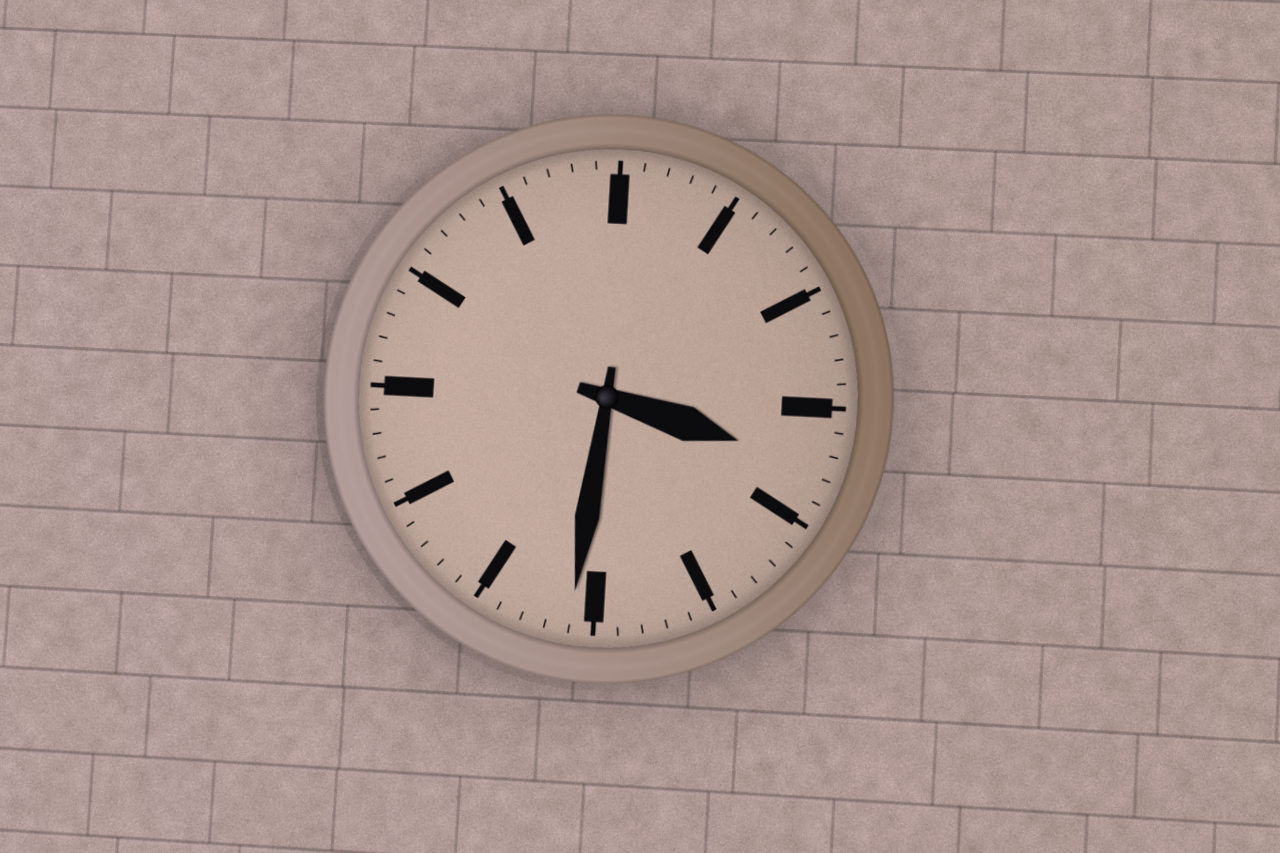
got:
h=3 m=31
